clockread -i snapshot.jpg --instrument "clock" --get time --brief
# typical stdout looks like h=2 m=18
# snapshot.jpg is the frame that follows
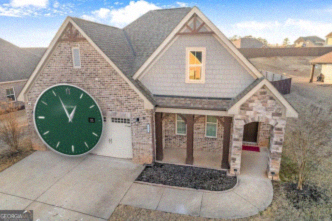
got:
h=12 m=56
